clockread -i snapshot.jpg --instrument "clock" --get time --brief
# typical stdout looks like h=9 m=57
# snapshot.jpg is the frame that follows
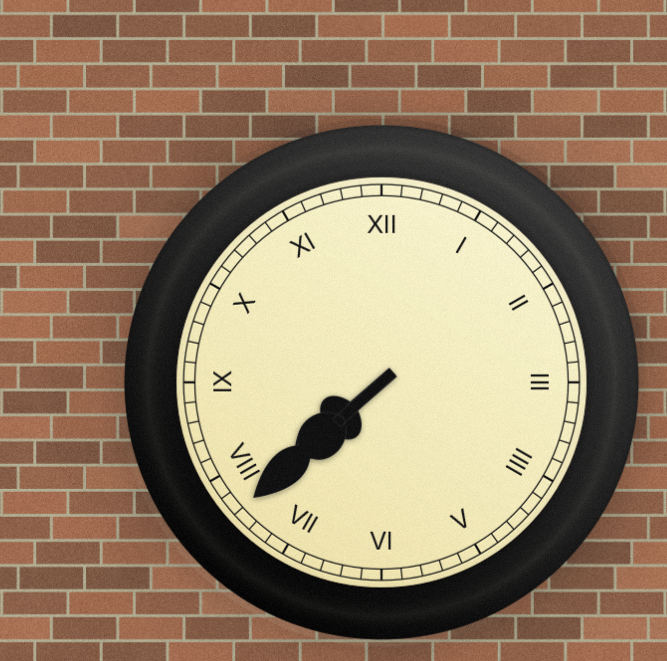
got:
h=7 m=38
